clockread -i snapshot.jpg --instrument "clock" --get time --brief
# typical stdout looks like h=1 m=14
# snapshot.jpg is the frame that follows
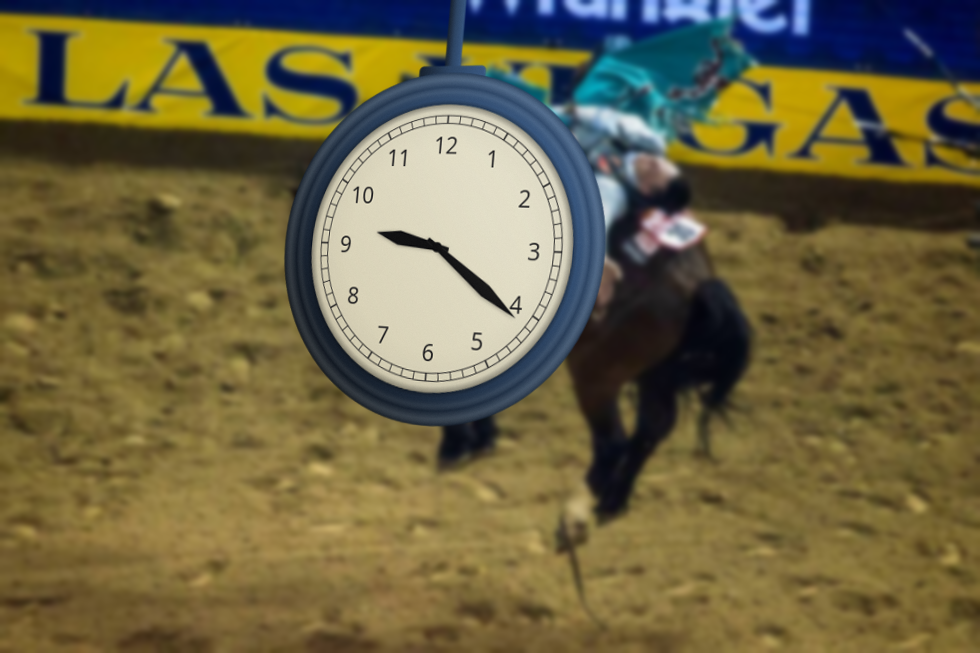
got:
h=9 m=21
